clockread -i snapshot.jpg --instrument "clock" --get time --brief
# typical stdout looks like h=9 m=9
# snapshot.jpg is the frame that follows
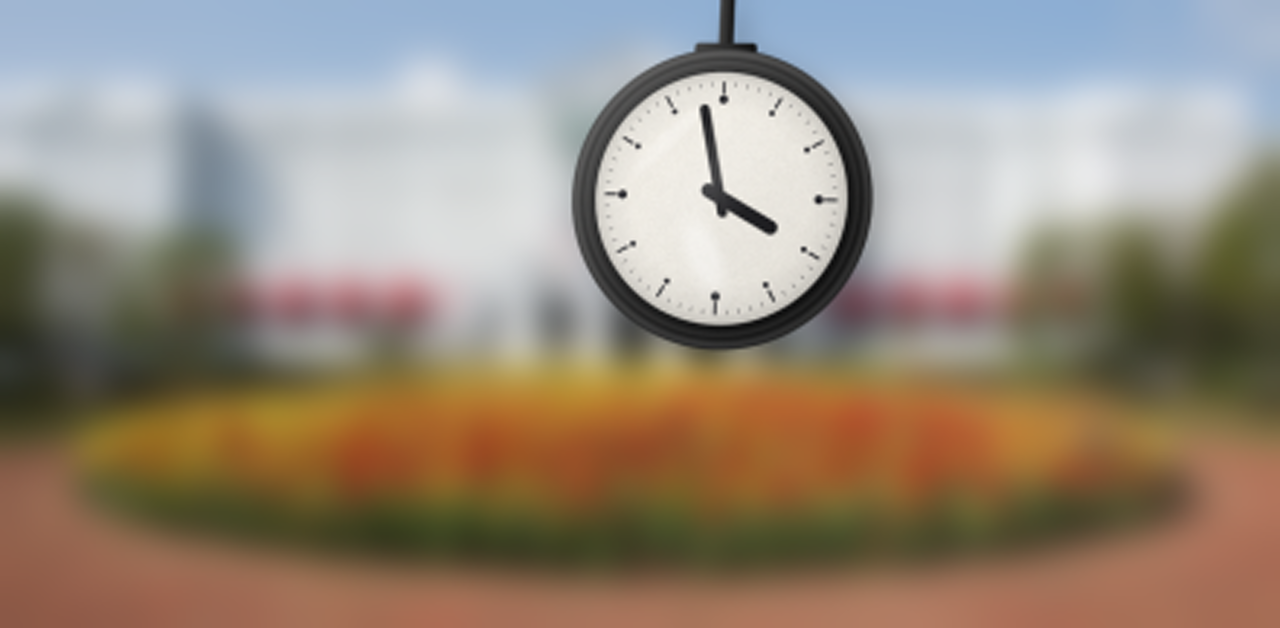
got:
h=3 m=58
